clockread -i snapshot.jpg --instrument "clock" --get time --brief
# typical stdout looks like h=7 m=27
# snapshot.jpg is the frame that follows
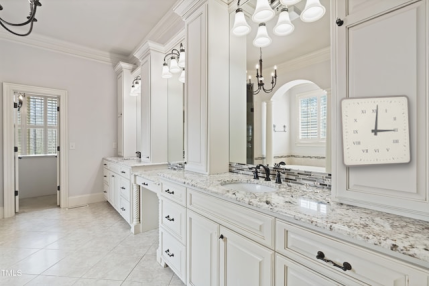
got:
h=3 m=1
